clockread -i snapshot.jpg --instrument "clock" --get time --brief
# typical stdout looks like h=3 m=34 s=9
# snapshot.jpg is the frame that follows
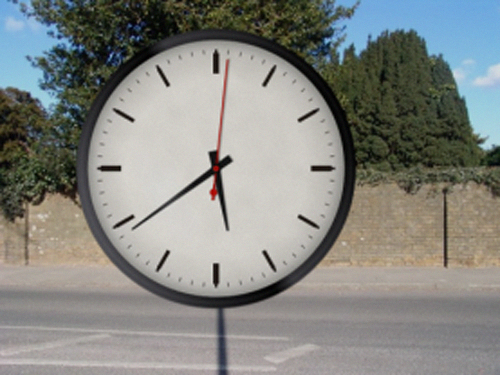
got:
h=5 m=39 s=1
